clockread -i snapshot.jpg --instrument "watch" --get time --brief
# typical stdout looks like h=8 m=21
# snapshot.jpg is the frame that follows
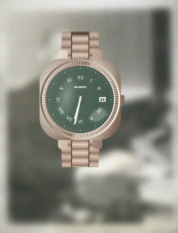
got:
h=6 m=32
